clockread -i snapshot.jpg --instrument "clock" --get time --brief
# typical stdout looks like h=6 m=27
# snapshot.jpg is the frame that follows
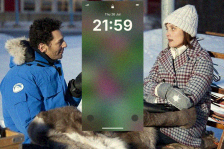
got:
h=21 m=59
